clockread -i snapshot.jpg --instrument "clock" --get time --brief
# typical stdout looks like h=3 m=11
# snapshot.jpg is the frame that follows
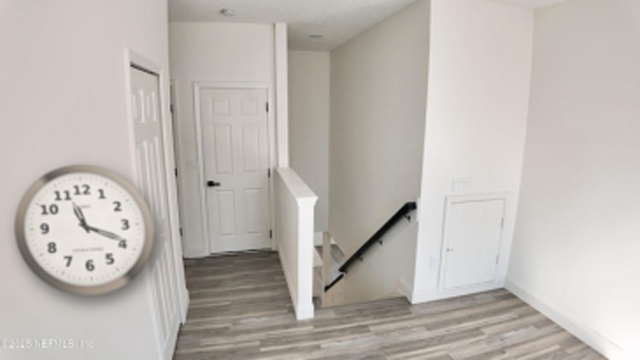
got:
h=11 m=19
